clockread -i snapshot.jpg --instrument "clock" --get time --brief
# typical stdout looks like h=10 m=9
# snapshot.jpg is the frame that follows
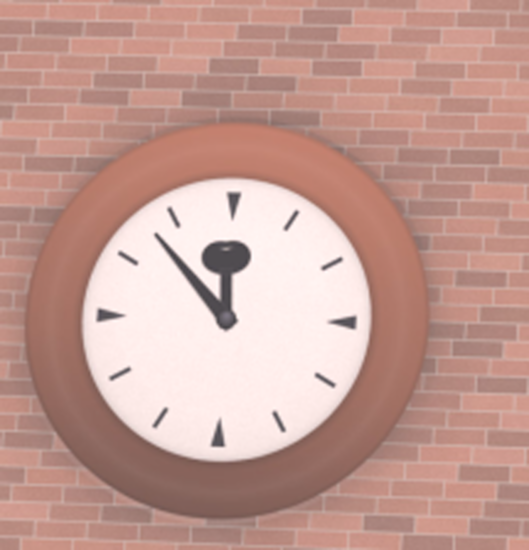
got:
h=11 m=53
